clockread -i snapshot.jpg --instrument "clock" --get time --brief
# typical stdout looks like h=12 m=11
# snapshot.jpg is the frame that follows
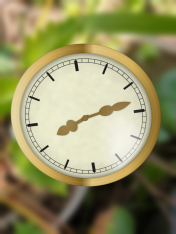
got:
h=8 m=13
